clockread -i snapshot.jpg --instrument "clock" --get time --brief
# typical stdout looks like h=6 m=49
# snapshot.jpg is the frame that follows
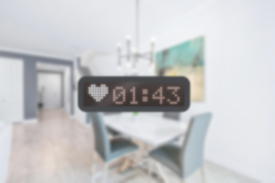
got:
h=1 m=43
